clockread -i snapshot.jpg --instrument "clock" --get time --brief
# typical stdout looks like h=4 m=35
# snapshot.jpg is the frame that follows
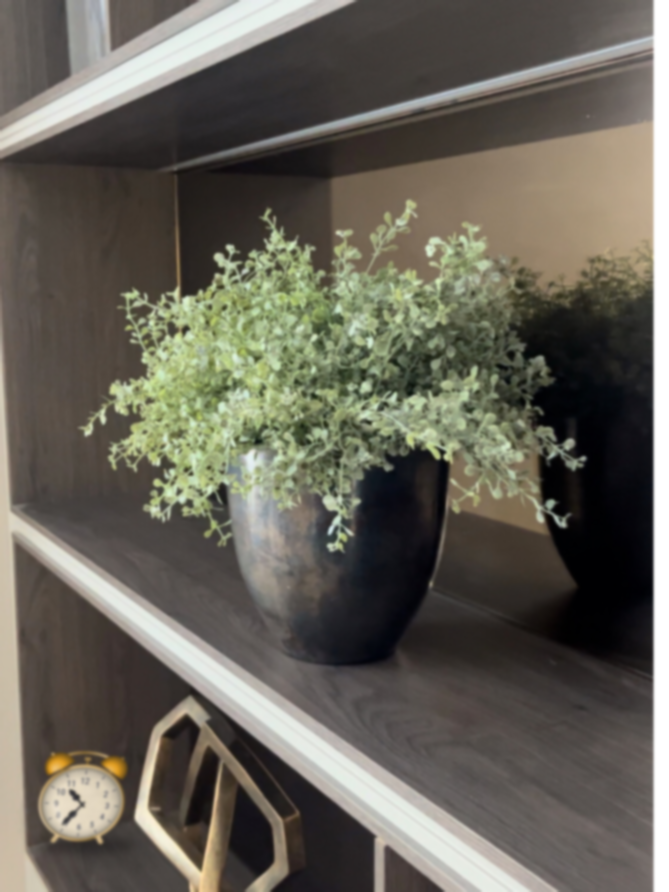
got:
h=10 m=36
